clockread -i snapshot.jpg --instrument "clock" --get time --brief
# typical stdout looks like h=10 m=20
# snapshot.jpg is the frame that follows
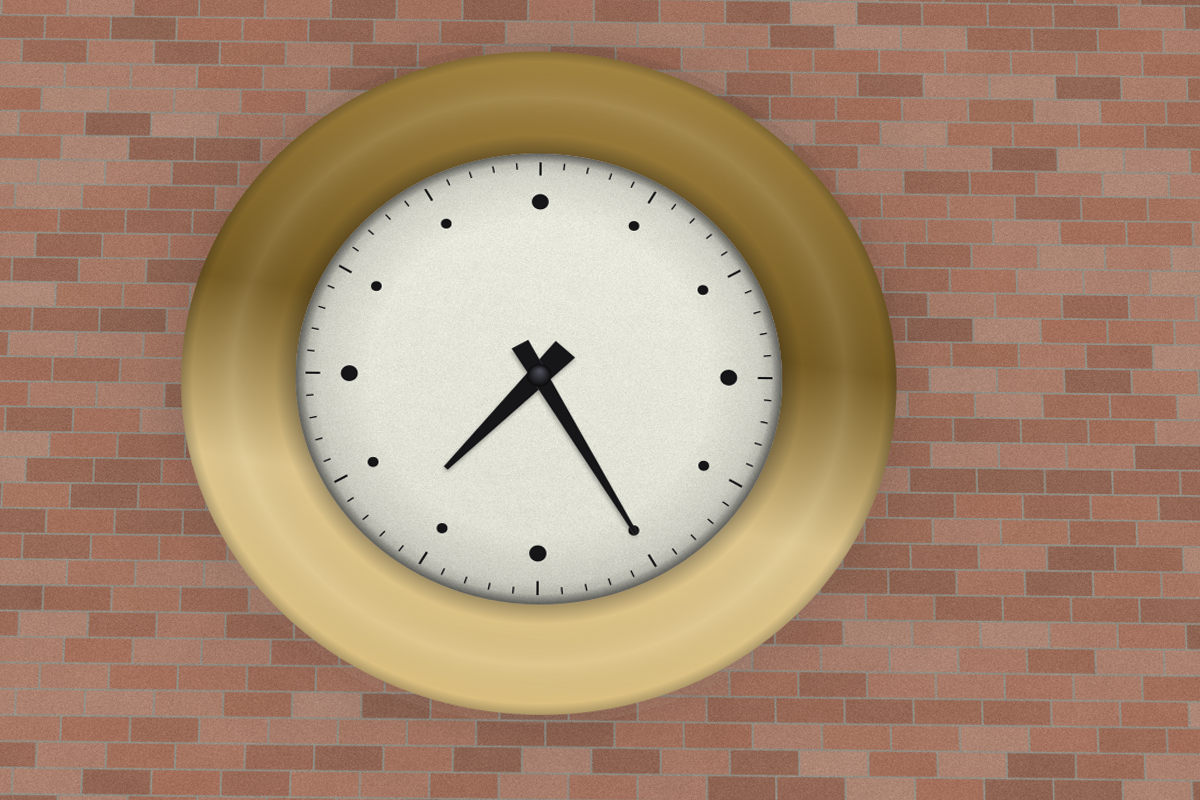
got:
h=7 m=25
